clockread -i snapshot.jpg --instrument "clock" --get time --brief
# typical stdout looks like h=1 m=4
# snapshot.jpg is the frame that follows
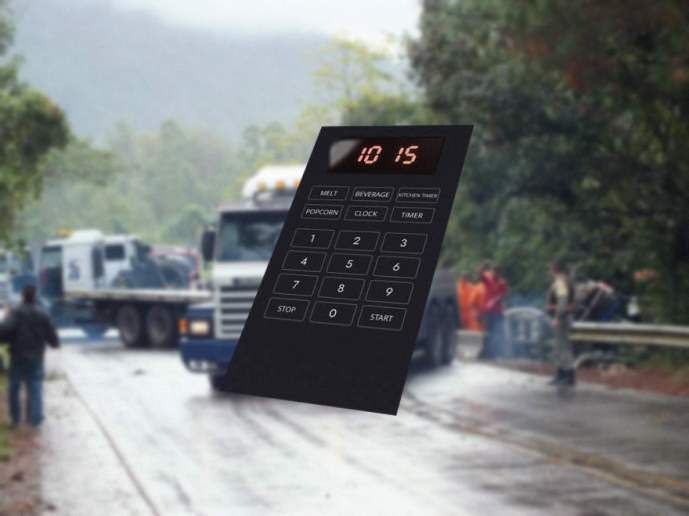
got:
h=10 m=15
